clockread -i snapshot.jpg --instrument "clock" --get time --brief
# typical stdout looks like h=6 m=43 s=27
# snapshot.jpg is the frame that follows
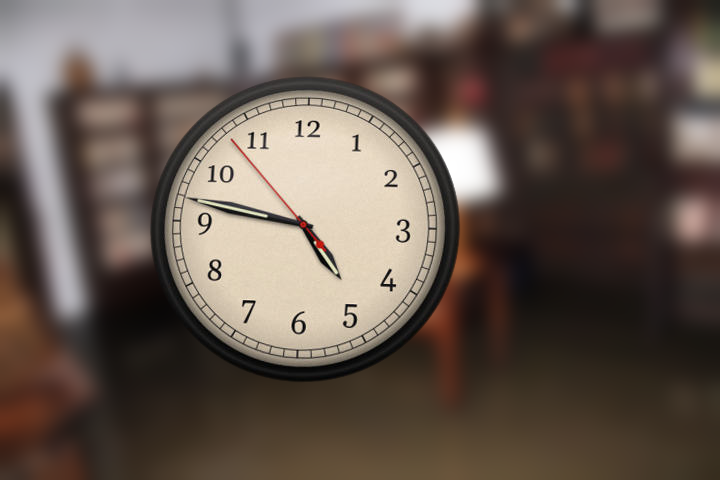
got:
h=4 m=46 s=53
